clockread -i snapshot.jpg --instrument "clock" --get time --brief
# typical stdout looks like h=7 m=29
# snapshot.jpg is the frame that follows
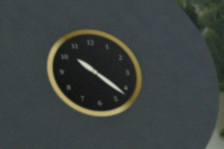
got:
h=10 m=22
